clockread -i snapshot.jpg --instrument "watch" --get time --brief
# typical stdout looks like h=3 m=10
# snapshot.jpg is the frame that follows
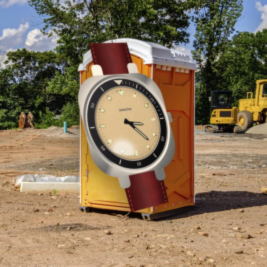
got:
h=3 m=23
